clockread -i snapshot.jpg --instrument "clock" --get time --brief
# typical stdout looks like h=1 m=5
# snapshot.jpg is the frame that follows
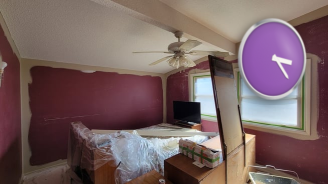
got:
h=3 m=24
